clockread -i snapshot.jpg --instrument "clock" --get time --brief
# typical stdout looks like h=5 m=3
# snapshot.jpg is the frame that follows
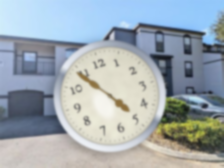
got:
h=4 m=54
